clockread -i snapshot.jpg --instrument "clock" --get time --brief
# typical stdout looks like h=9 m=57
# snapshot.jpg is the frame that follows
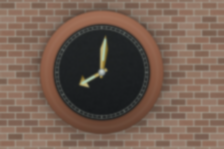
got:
h=8 m=1
